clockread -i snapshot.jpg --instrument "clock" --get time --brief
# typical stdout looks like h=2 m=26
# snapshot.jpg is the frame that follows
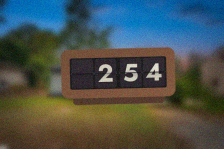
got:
h=2 m=54
